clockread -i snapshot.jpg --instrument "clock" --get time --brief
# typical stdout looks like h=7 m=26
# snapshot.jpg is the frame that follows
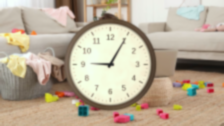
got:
h=9 m=5
